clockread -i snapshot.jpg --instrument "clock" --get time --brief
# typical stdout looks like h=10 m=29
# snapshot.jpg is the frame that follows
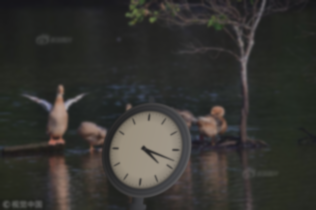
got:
h=4 m=18
